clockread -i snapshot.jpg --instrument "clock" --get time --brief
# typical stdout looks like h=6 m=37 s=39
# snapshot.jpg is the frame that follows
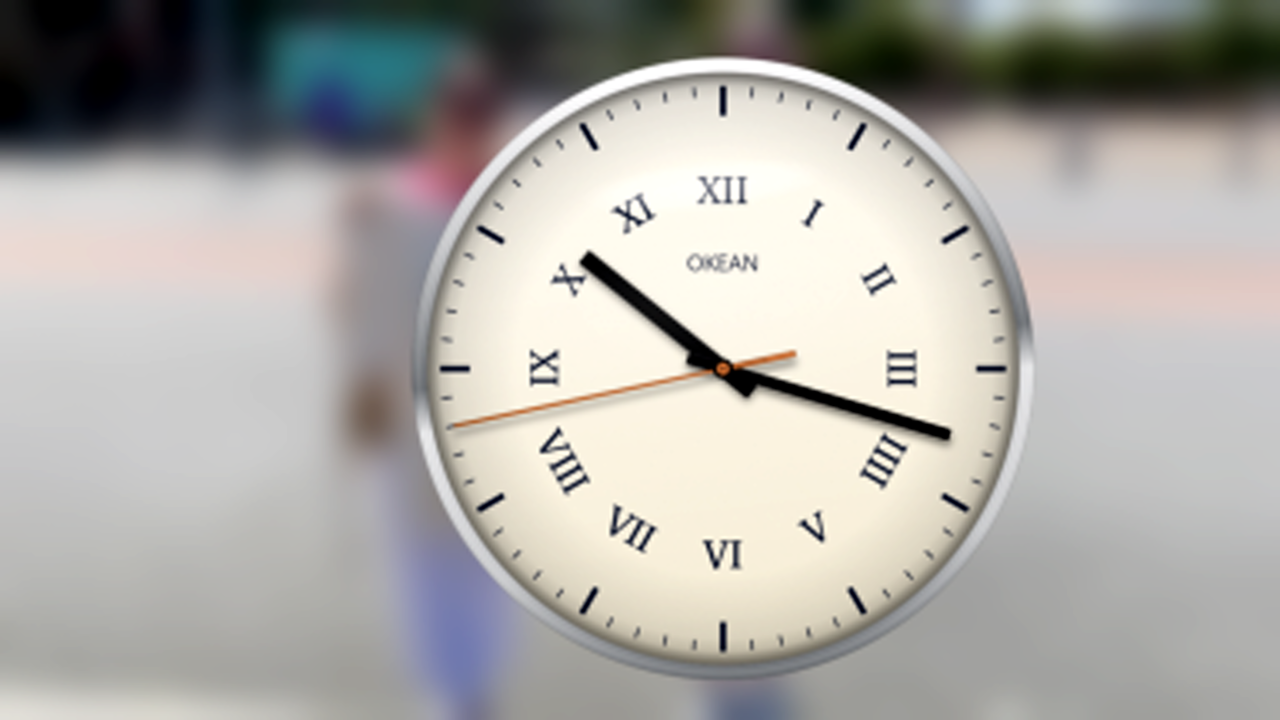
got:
h=10 m=17 s=43
